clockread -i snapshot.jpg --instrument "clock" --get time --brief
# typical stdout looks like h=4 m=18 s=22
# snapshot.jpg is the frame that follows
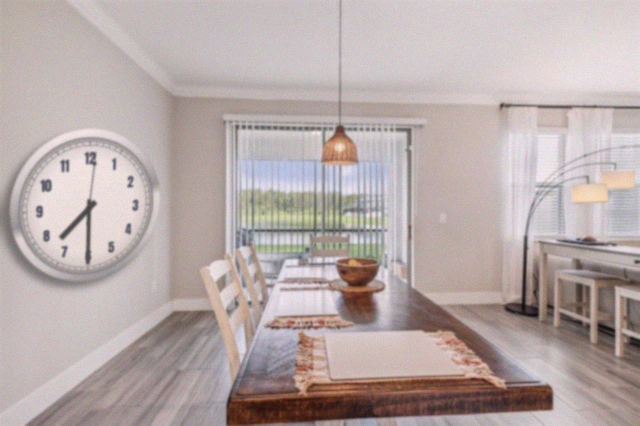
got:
h=7 m=30 s=1
